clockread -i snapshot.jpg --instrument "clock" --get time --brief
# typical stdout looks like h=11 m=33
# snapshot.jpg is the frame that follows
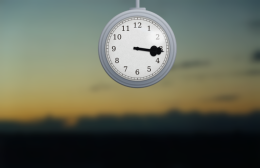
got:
h=3 m=16
